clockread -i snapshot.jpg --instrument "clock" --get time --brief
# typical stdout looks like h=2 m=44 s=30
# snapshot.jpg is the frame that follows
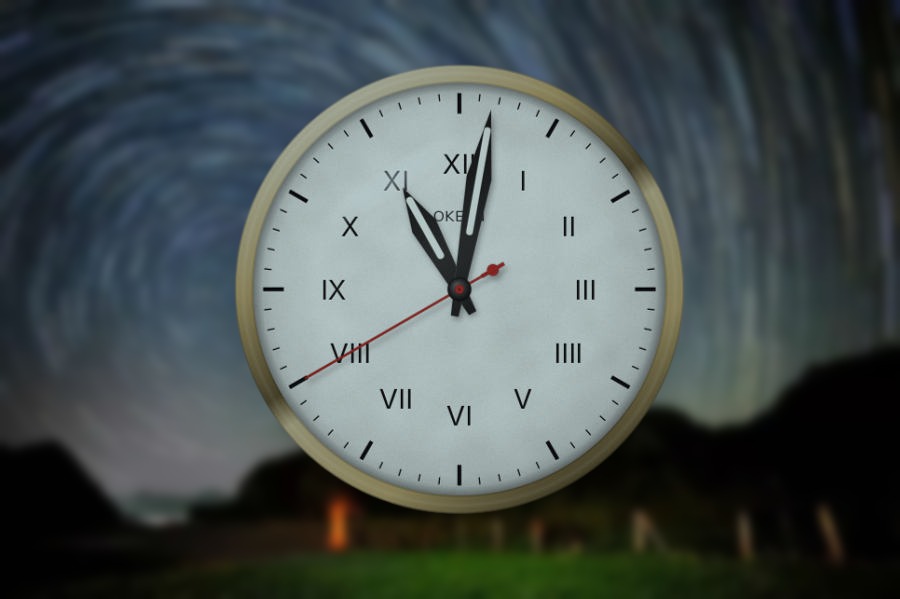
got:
h=11 m=1 s=40
